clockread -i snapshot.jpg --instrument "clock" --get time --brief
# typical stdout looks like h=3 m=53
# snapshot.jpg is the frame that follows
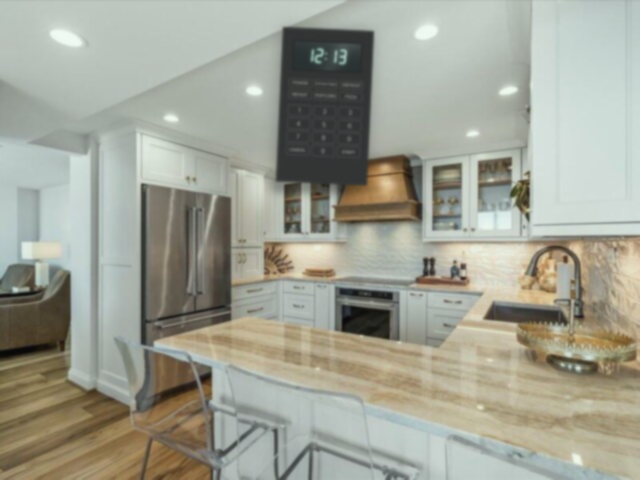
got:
h=12 m=13
